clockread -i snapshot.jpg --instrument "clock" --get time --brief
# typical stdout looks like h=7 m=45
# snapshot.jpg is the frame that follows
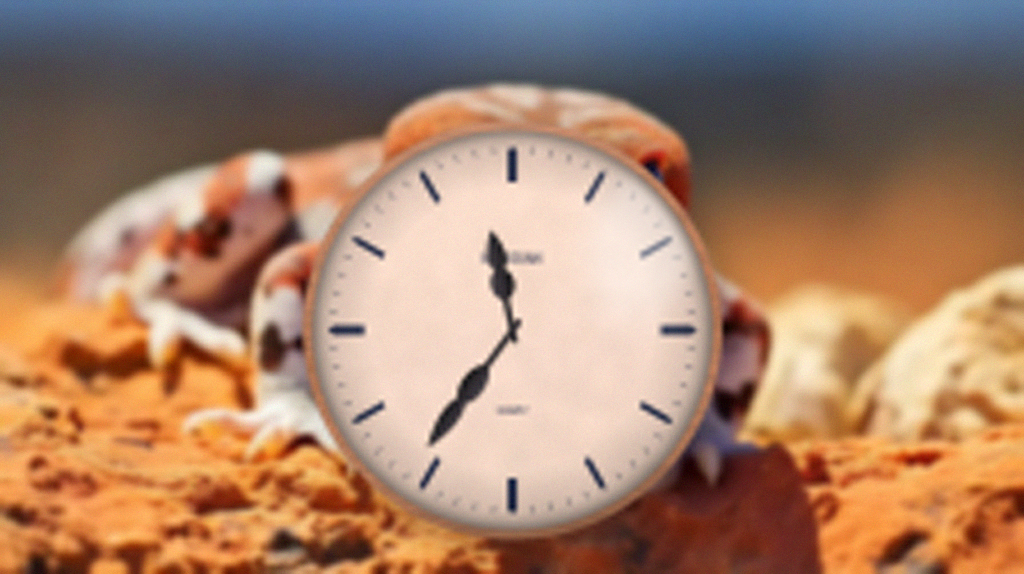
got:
h=11 m=36
